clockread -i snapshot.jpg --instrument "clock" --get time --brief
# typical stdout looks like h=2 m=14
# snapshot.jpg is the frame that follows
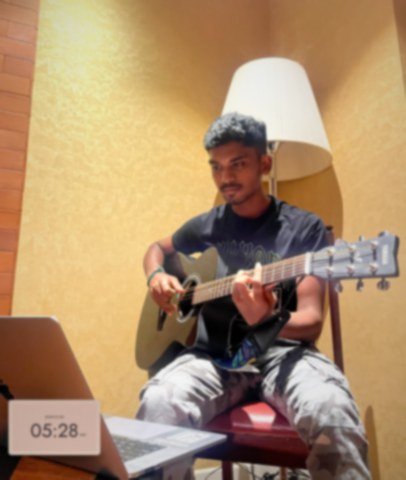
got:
h=5 m=28
